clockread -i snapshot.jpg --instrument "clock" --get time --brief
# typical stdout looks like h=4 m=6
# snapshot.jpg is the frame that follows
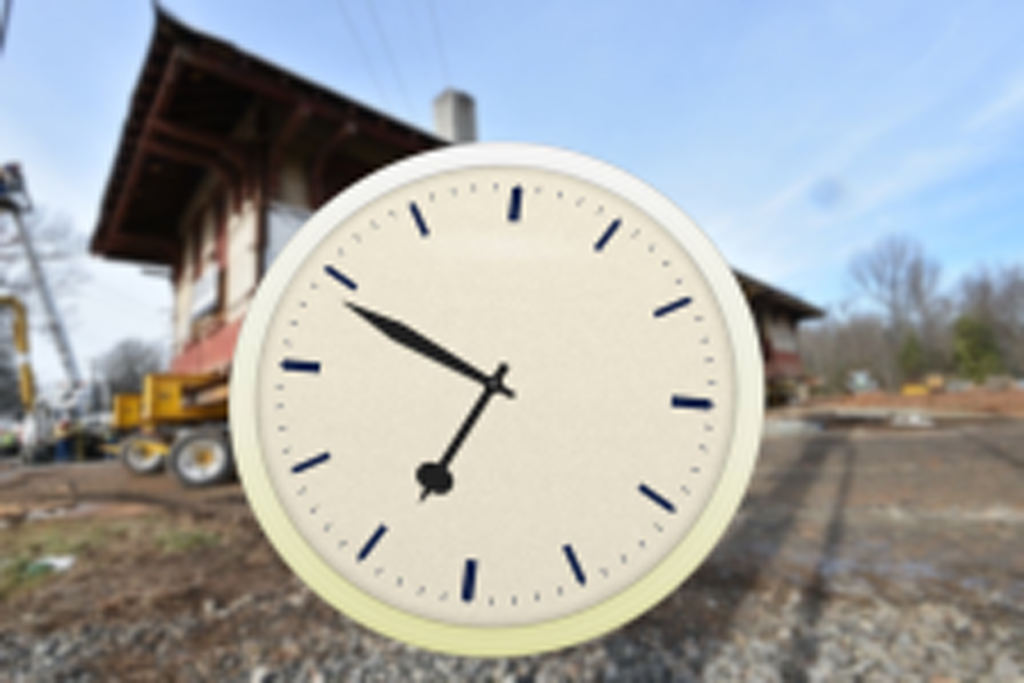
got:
h=6 m=49
